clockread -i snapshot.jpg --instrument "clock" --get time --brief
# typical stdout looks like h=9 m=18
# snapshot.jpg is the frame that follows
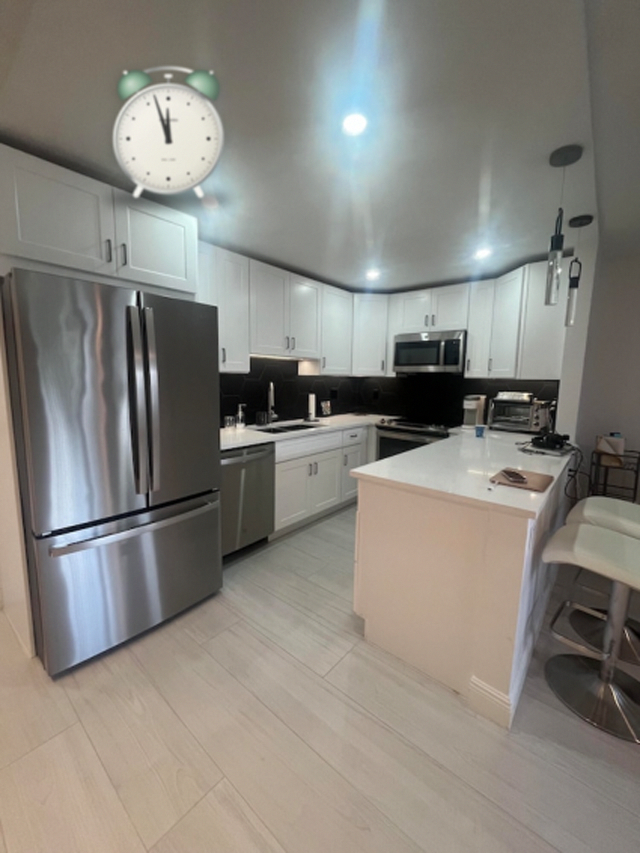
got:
h=11 m=57
